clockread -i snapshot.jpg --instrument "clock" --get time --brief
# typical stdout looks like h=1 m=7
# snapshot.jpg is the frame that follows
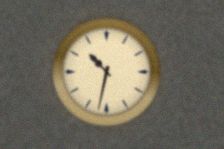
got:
h=10 m=32
